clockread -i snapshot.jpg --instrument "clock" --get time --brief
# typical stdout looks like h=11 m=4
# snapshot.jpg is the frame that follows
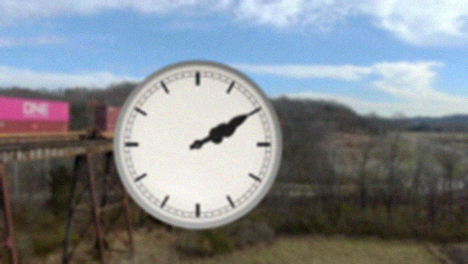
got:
h=2 m=10
